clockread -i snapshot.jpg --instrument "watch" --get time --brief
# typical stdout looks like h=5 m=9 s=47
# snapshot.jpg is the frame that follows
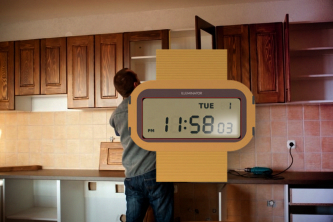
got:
h=11 m=58 s=3
